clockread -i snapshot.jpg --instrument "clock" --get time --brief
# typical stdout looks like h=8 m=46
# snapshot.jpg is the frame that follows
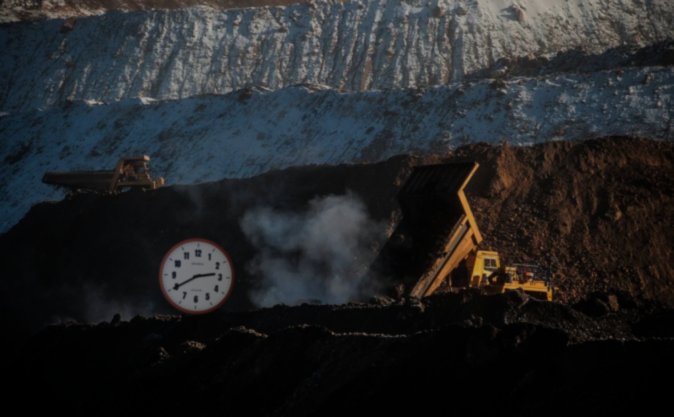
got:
h=2 m=40
